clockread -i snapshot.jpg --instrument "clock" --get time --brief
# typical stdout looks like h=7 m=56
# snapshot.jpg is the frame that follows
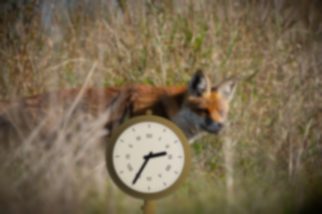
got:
h=2 m=35
